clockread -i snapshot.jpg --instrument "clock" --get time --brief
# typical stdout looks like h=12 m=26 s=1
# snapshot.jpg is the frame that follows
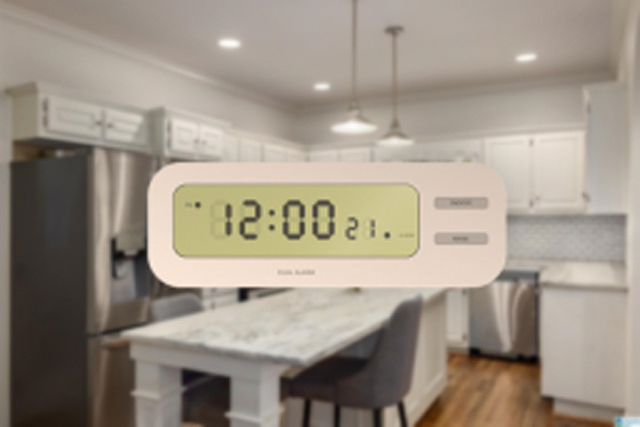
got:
h=12 m=0 s=21
